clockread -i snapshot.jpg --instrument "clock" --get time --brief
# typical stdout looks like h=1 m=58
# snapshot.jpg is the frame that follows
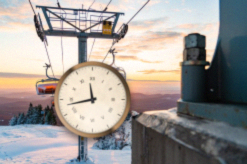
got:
h=11 m=43
